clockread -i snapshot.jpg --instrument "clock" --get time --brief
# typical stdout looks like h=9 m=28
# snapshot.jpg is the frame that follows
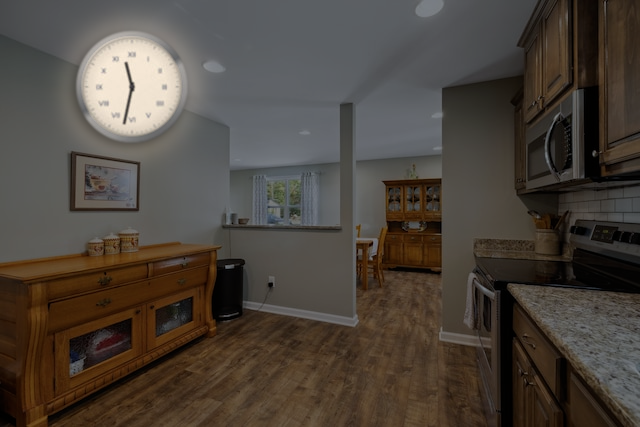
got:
h=11 m=32
